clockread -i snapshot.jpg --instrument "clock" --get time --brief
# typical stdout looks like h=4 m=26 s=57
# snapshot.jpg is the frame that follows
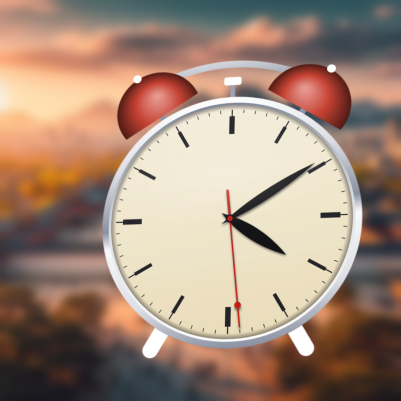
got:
h=4 m=9 s=29
